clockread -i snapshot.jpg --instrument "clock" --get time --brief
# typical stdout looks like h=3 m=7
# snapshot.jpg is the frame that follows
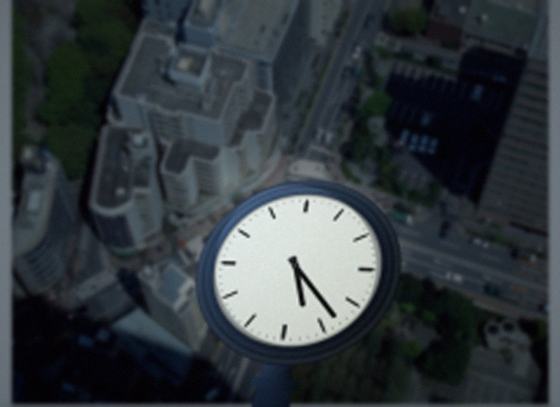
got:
h=5 m=23
